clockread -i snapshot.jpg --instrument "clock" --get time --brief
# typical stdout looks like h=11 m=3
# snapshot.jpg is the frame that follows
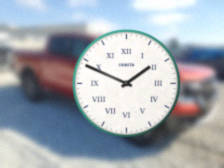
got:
h=1 m=49
